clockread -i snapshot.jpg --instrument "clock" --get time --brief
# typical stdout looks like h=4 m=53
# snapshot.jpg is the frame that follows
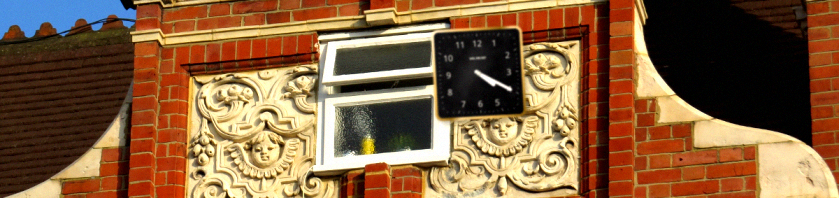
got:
h=4 m=20
